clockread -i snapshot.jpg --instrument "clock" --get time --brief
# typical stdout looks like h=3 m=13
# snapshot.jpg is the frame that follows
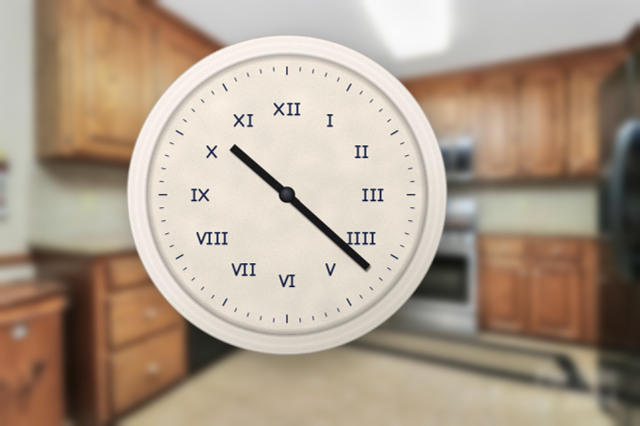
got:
h=10 m=22
